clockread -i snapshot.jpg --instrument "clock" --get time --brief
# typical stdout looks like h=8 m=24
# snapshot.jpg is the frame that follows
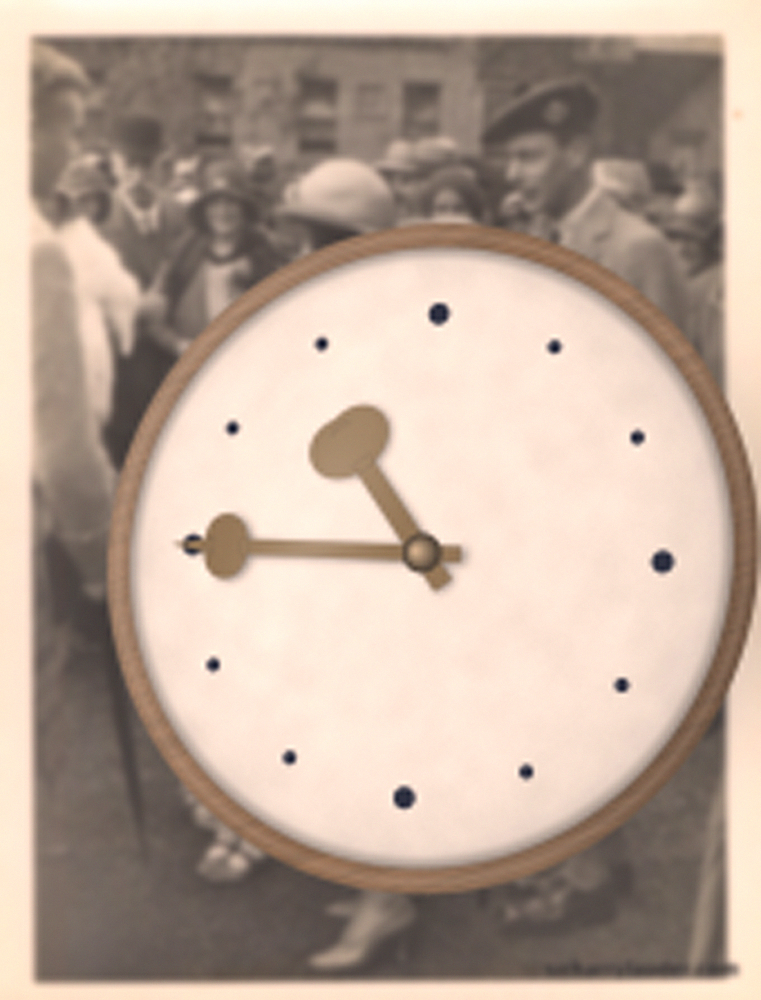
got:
h=10 m=45
